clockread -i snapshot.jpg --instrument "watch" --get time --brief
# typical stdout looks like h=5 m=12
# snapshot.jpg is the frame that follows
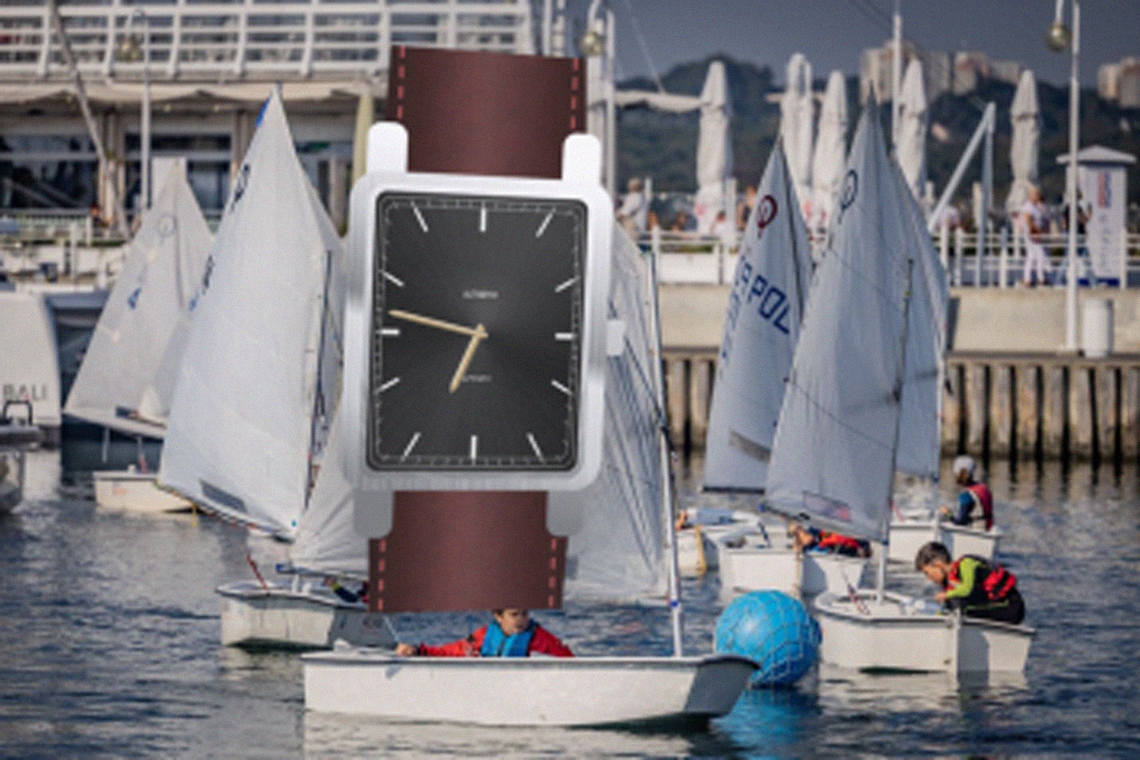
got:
h=6 m=47
